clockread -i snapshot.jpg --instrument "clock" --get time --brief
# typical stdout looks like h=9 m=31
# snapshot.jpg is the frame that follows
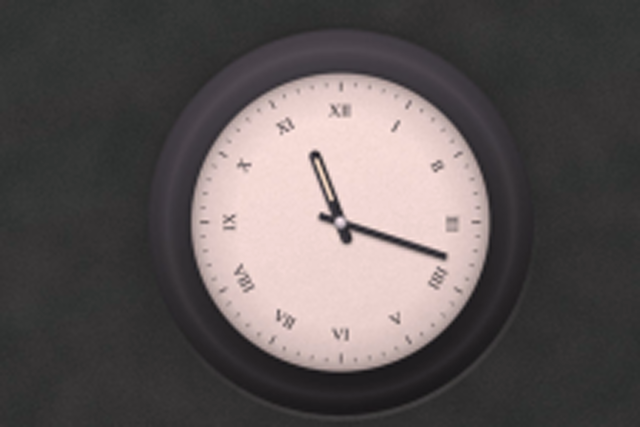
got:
h=11 m=18
